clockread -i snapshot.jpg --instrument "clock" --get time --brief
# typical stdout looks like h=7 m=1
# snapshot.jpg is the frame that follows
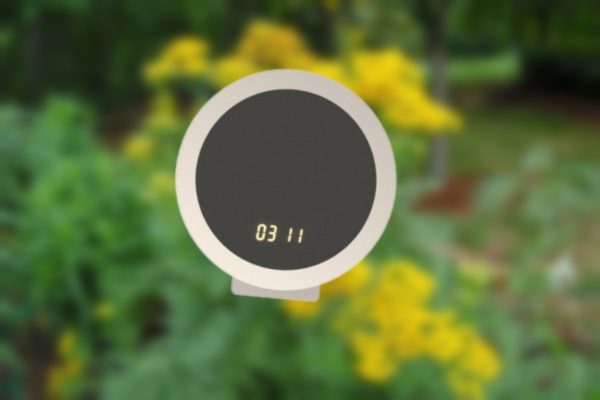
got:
h=3 m=11
